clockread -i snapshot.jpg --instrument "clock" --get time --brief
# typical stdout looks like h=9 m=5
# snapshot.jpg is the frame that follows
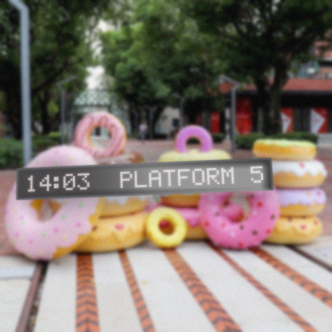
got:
h=14 m=3
